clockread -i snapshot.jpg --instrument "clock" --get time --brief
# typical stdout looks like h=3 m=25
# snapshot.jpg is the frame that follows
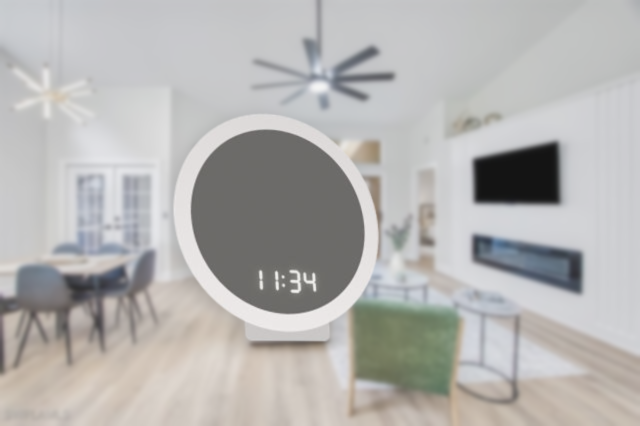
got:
h=11 m=34
